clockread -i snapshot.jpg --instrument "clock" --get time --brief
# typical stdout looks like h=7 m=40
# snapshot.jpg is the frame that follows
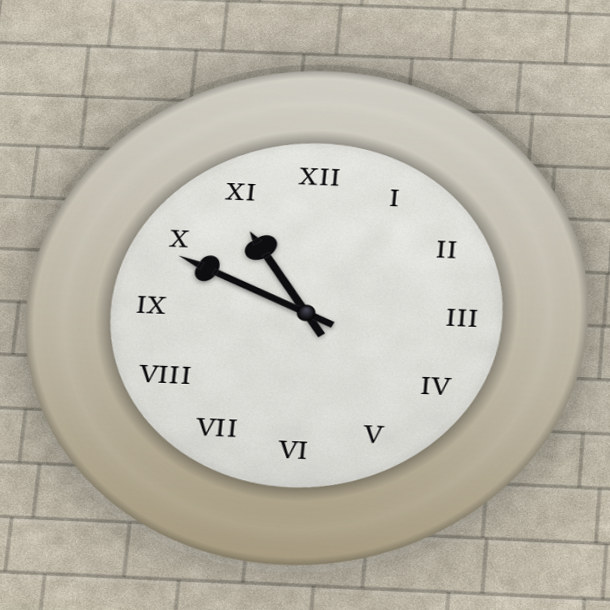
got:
h=10 m=49
